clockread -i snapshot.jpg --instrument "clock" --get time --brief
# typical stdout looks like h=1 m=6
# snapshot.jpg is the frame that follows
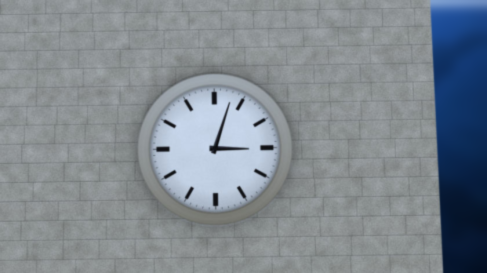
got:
h=3 m=3
